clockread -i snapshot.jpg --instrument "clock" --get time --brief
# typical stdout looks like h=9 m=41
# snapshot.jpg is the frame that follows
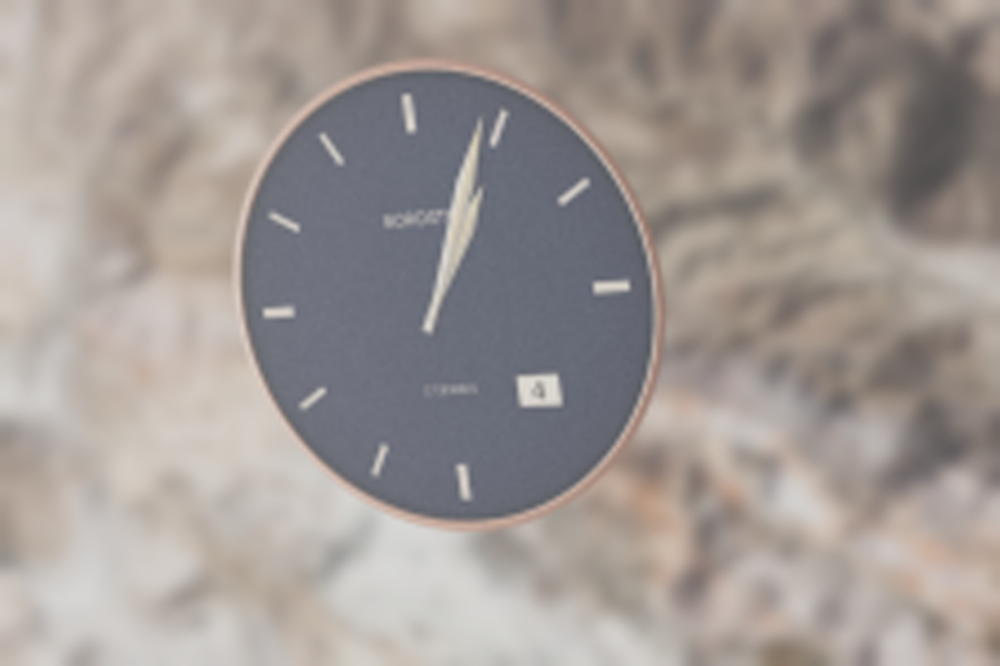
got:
h=1 m=4
